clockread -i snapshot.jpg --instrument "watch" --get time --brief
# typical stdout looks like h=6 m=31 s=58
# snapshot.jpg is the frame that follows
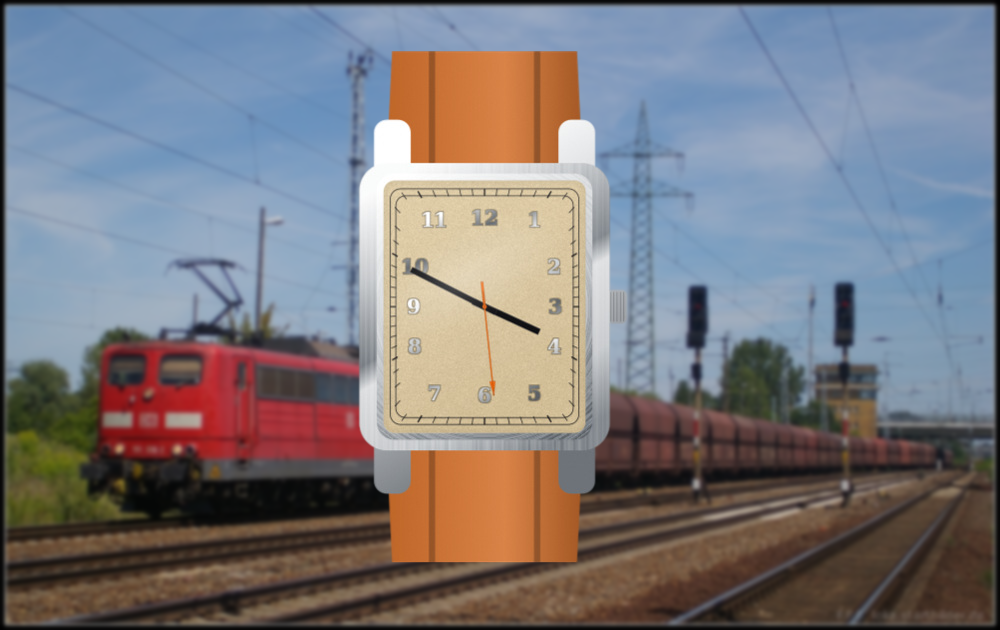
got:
h=3 m=49 s=29
